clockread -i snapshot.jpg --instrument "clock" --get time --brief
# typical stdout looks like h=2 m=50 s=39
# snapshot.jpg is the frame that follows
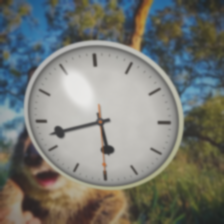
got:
h=5 m=42 s=30
